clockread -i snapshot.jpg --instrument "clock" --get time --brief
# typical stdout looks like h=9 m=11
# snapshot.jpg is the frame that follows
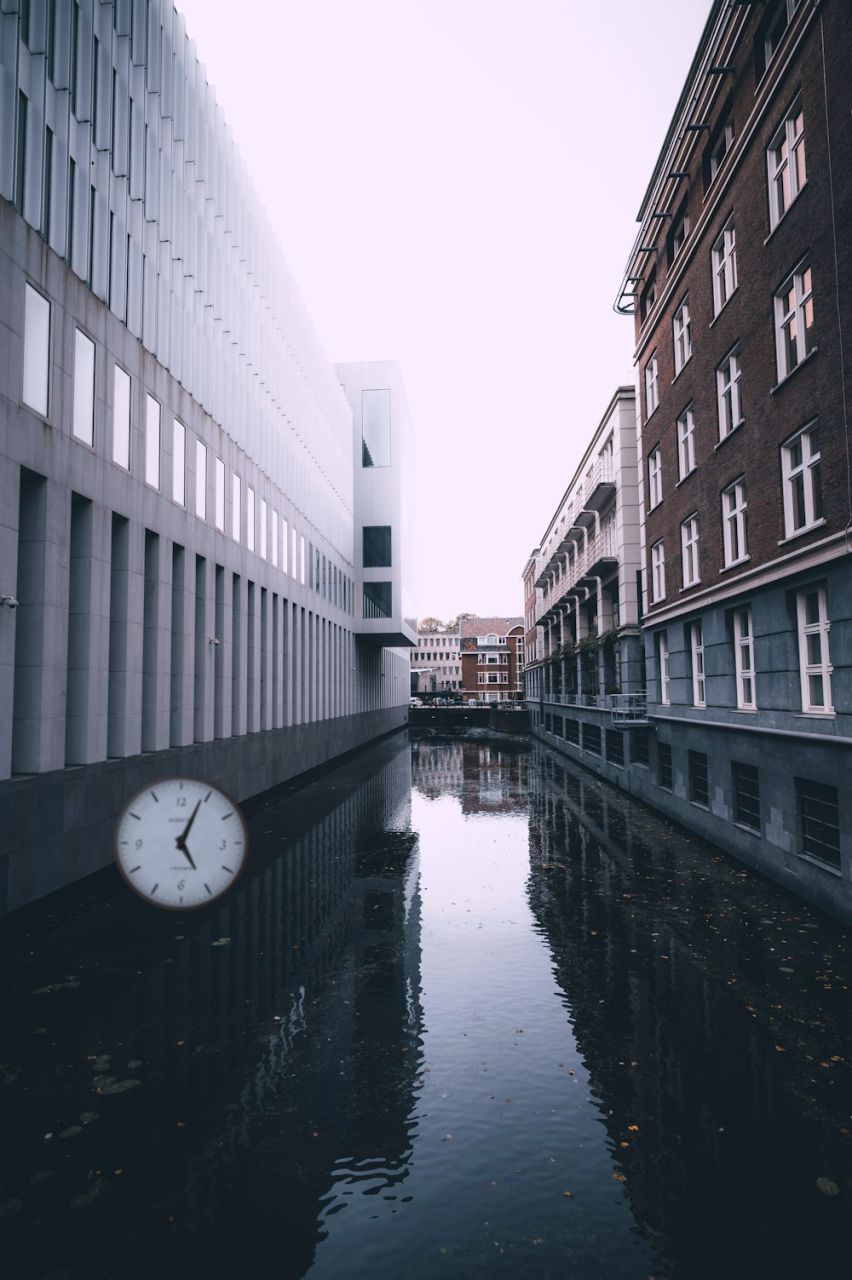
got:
h=5 m=4
